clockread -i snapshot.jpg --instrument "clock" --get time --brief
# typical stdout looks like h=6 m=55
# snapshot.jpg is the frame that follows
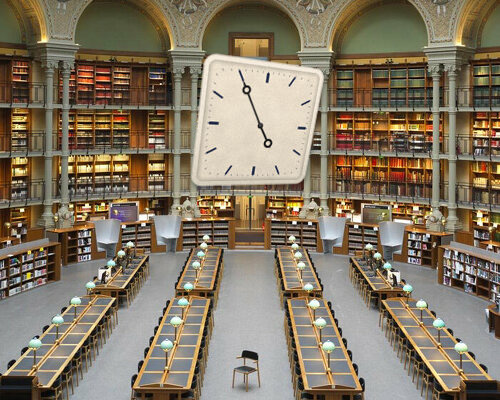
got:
h=4 m=55
